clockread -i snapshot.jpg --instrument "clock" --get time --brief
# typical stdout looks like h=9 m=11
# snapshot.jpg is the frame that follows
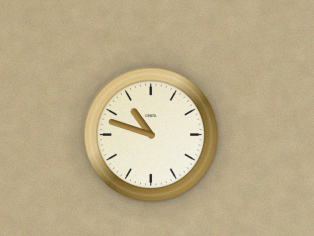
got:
h=10 m=48
